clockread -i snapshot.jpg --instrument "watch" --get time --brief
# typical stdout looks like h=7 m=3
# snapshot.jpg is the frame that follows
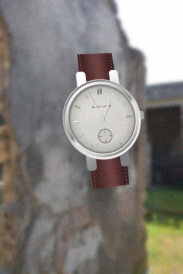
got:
h=12 m=56
